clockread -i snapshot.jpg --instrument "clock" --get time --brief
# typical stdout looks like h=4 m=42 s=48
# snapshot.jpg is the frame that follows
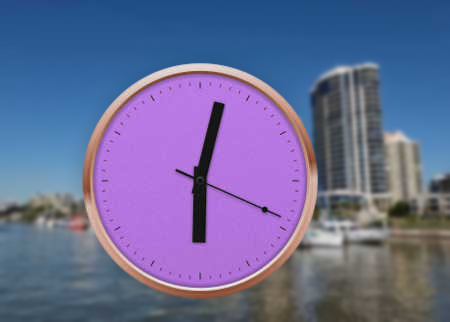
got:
h=6 m=2 s=19
